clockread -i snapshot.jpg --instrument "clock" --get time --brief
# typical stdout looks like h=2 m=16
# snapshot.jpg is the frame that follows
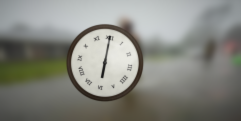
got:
h=6 m=0
